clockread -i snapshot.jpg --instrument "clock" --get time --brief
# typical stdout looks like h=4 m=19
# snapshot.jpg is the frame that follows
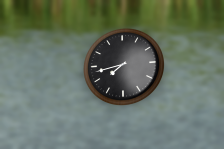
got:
h=7 m=43
